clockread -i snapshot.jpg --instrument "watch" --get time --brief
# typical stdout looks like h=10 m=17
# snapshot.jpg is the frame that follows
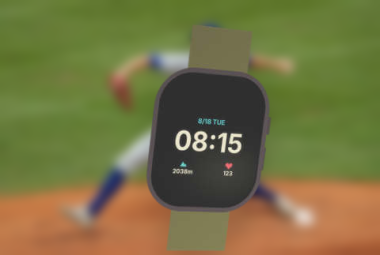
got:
h=8 m=15
